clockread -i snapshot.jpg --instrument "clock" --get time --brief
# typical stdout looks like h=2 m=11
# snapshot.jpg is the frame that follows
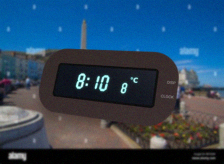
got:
h=8 m=10
